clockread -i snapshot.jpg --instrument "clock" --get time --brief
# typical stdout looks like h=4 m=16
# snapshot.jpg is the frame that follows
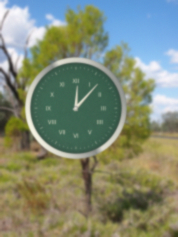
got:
h=12 m=7
